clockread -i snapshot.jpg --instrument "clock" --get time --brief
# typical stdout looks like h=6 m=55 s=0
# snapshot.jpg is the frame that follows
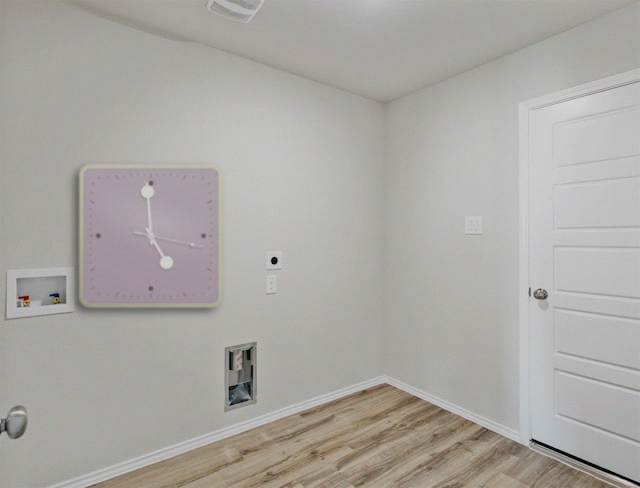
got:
h=4 m=59 s=17
